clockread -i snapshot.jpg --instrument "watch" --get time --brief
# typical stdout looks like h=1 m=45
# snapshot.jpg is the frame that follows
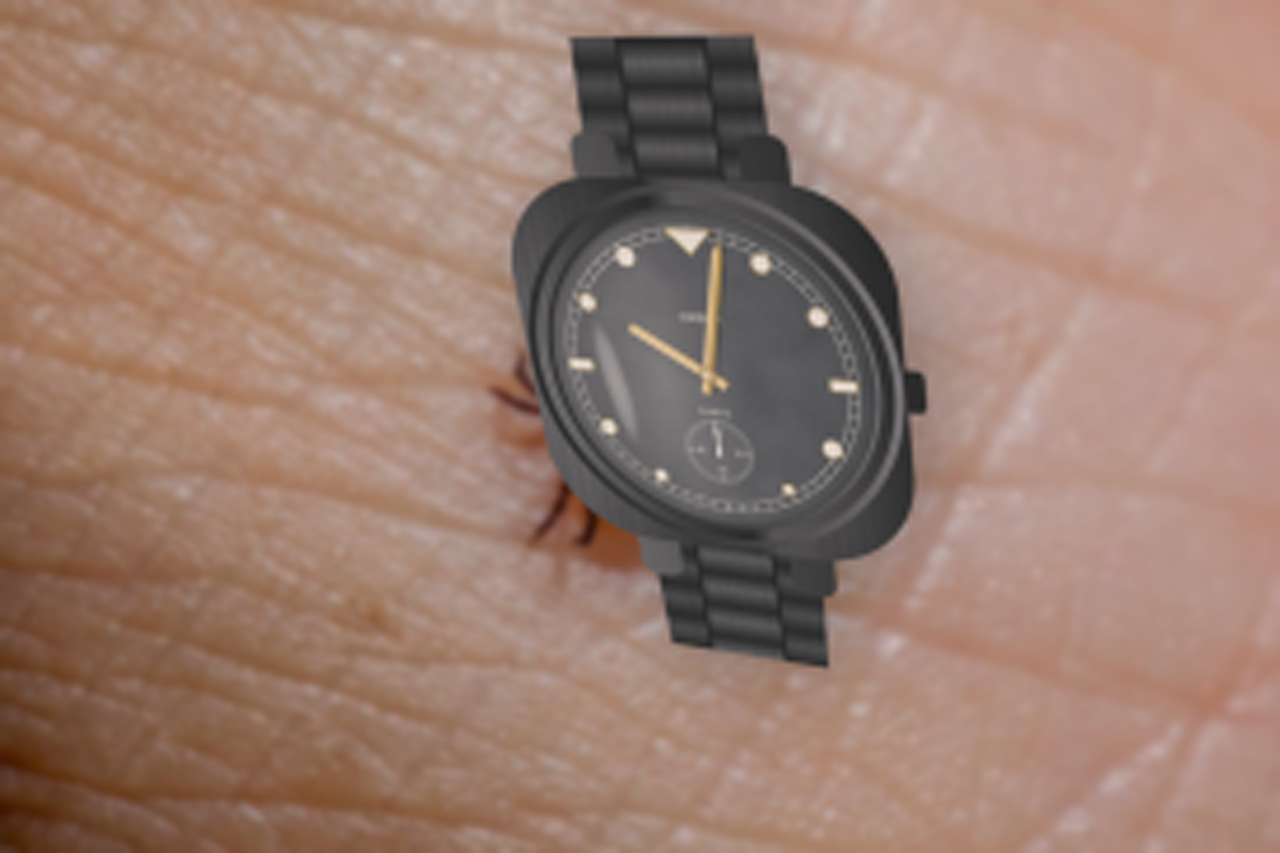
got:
h=10 m=2
